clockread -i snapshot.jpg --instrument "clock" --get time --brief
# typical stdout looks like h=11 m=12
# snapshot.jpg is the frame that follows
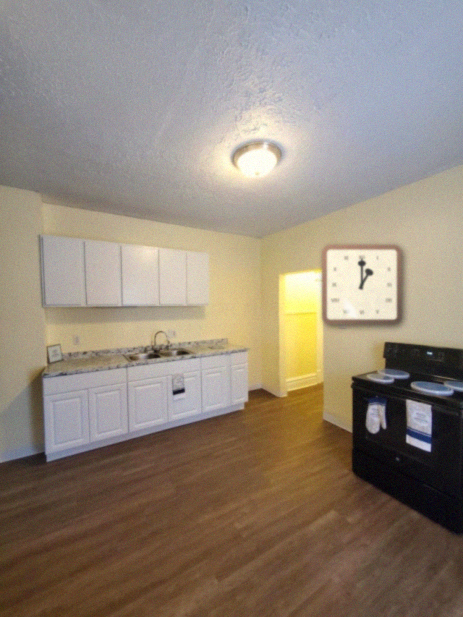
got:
h=1 m=0
